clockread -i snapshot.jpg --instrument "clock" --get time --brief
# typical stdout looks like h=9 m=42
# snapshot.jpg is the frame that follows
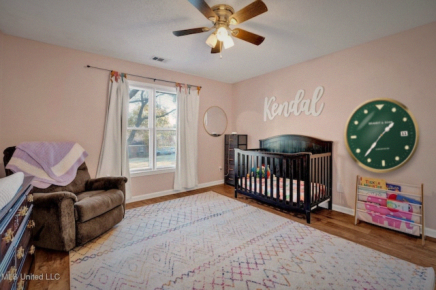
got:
h=1 m=37
